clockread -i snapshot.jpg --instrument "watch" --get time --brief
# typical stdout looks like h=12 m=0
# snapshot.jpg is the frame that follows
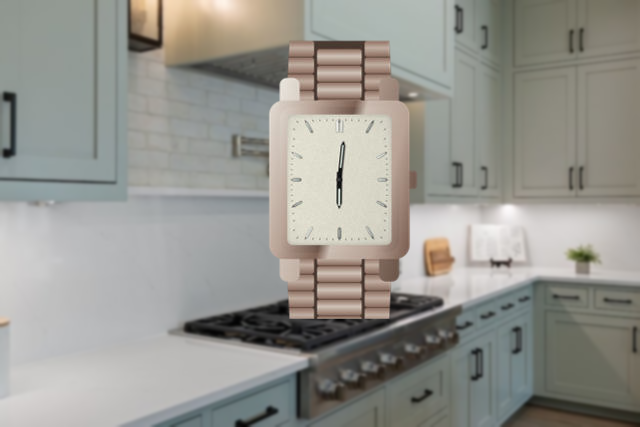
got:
h=6 m=1
